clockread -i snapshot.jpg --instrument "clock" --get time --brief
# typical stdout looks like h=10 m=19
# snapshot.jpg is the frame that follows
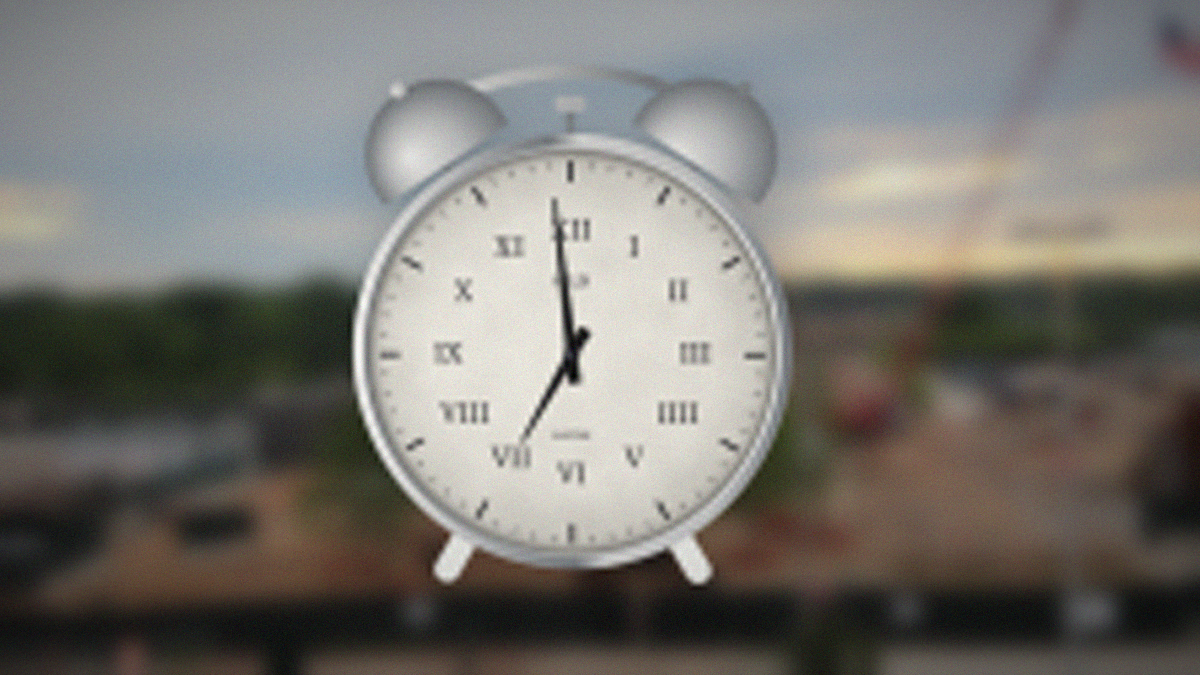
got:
h=6 m=59
